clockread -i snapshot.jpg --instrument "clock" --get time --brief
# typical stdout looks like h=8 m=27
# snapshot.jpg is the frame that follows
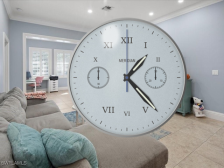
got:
h=1 m=23
